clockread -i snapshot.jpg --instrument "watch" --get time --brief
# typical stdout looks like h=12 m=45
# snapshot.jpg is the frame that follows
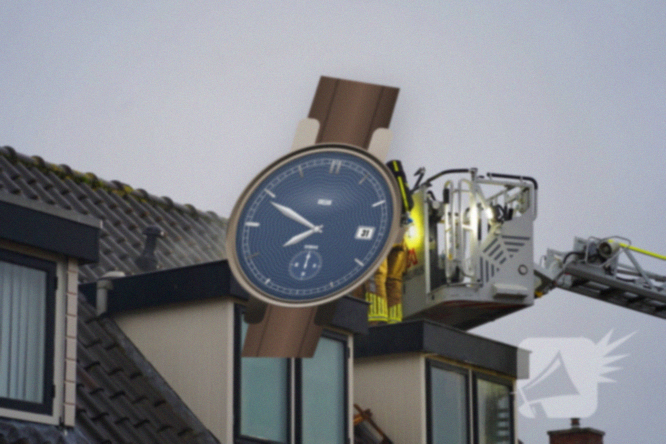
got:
h=7 m=49
